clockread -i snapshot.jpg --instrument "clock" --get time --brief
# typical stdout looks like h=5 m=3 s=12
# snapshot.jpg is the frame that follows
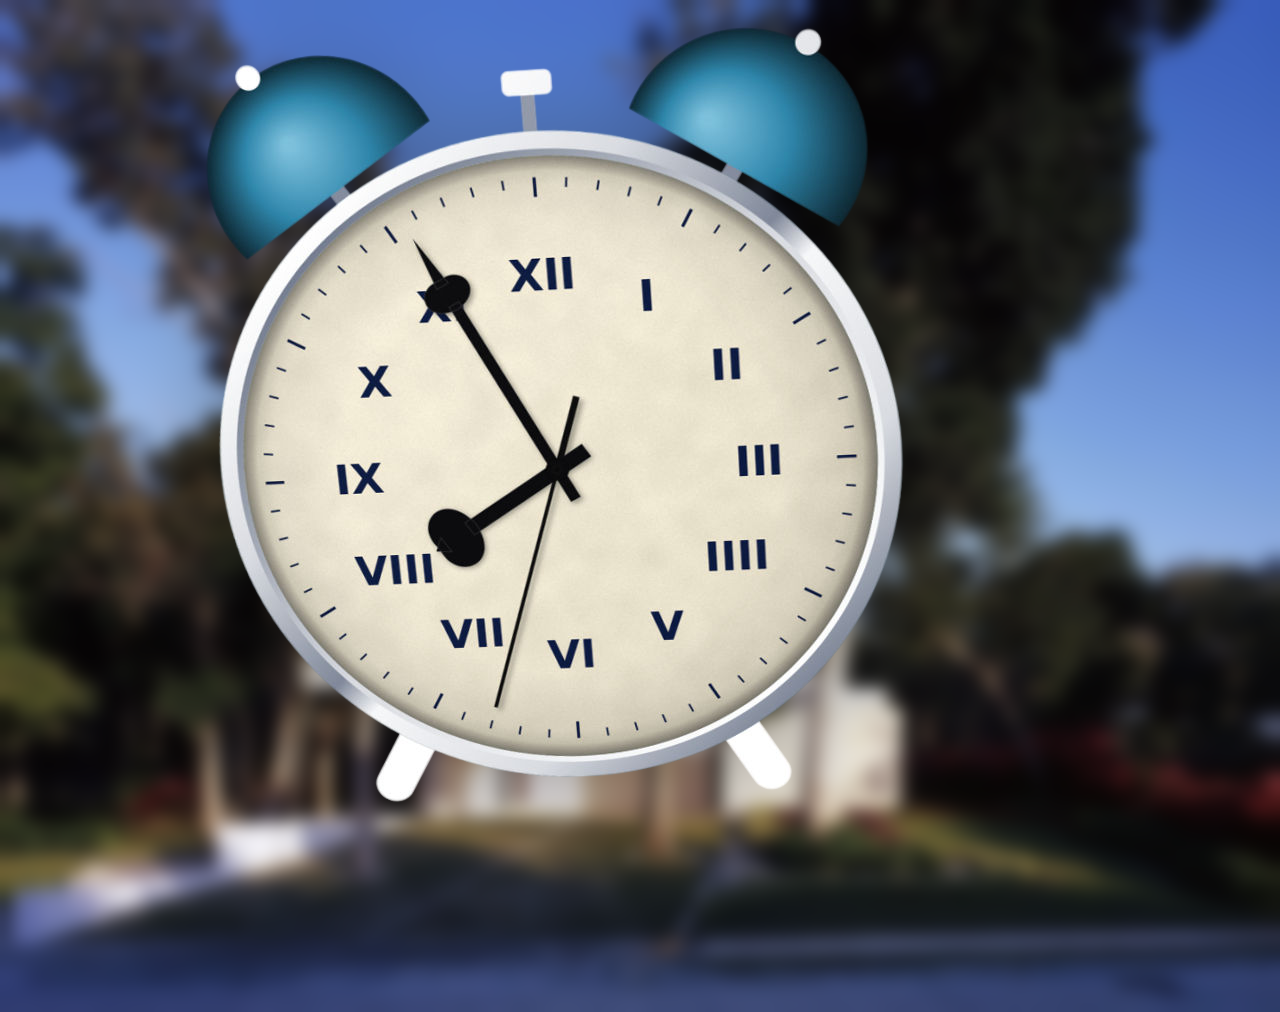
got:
h=7 m=55 s=33
